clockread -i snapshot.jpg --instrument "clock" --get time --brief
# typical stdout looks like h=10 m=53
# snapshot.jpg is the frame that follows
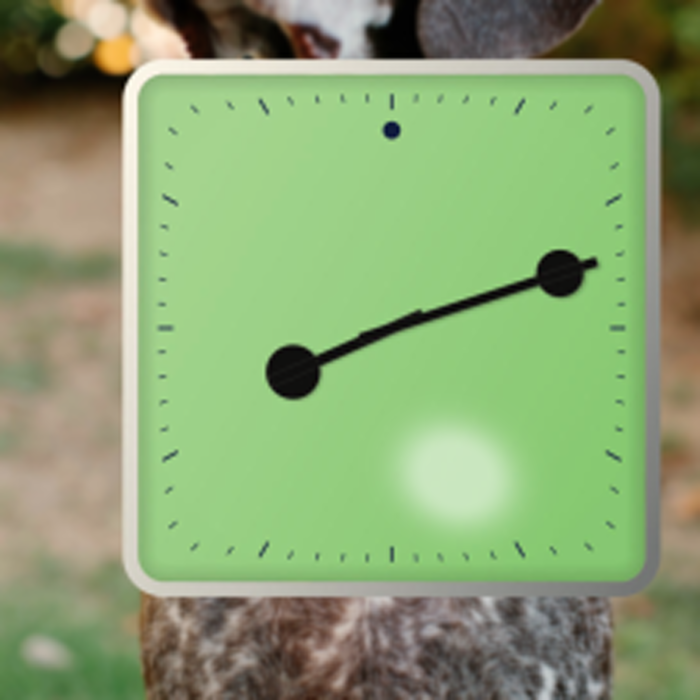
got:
h=8 m=12
